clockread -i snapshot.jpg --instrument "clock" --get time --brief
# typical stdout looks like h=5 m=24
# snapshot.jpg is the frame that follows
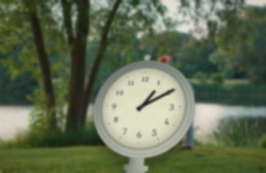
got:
h=1 m=10
